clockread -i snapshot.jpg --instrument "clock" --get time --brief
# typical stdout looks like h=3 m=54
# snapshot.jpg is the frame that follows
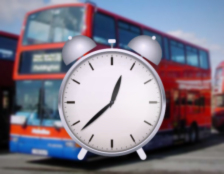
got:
h=12 m=38
